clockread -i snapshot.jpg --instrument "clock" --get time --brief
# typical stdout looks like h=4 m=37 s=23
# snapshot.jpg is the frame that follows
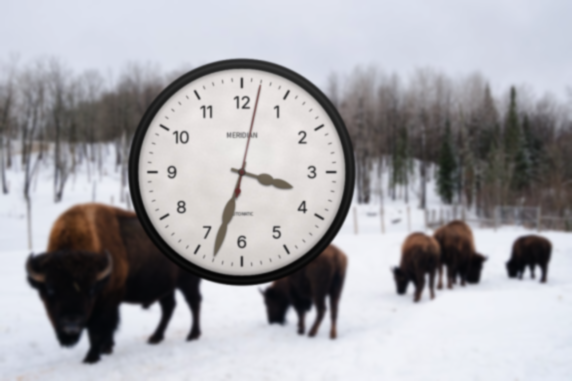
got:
h=3 m=33 s=2
